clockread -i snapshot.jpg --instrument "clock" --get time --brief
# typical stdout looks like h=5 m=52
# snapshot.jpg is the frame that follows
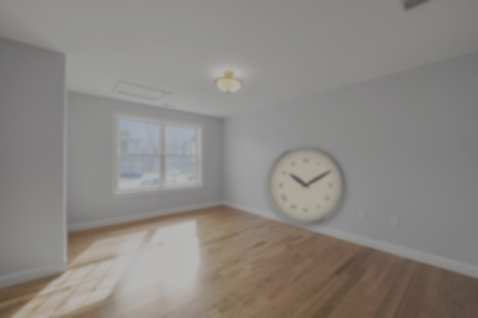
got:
h=10 m=10
